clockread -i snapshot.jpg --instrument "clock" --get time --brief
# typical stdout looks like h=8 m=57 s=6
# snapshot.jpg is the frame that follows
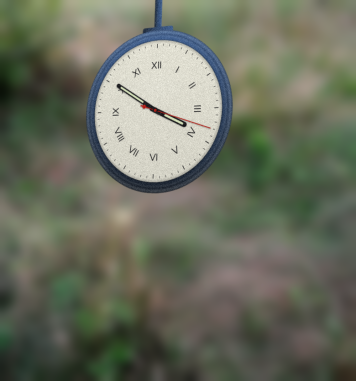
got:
h=3 m=50 s=18
